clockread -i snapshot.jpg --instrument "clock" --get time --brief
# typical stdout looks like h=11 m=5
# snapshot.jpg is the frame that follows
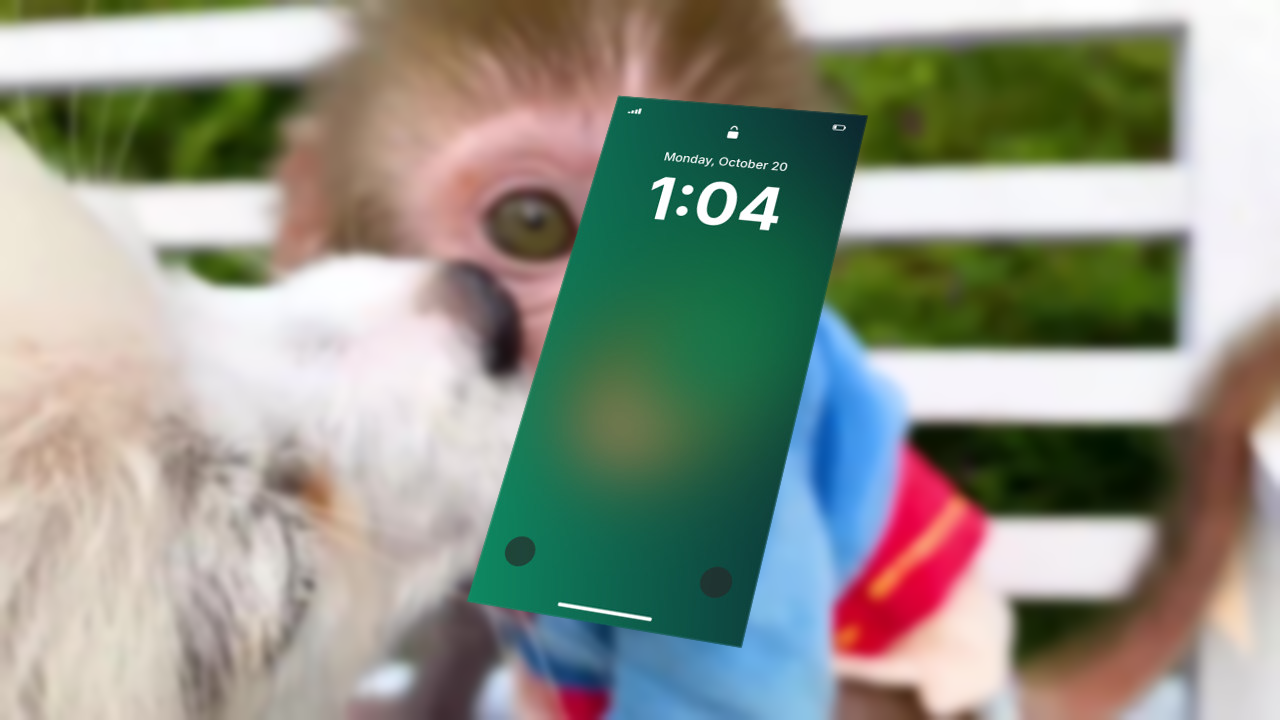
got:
h=1 m=4
